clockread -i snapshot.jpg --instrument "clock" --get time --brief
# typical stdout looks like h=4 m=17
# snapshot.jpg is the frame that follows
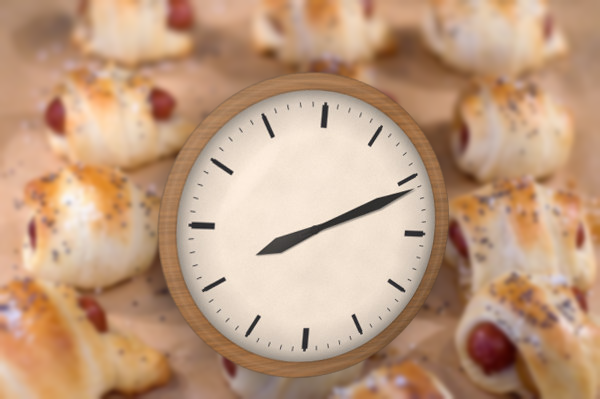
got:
h=8 m=11
